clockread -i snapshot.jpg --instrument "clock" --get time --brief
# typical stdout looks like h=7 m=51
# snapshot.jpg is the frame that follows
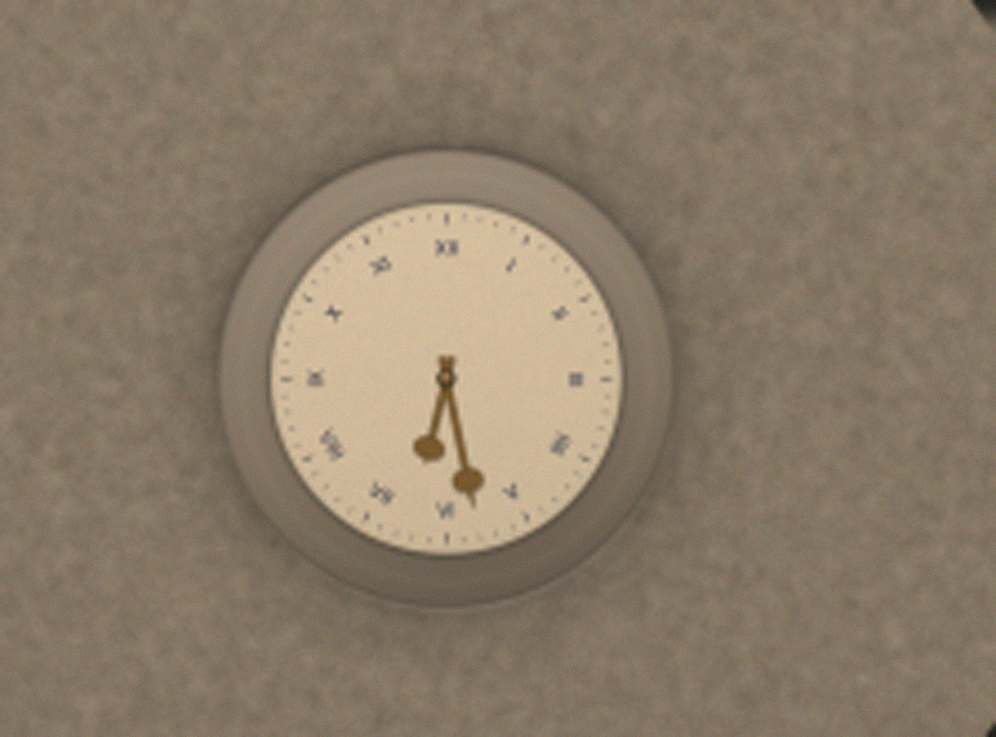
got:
h=6 m=28
